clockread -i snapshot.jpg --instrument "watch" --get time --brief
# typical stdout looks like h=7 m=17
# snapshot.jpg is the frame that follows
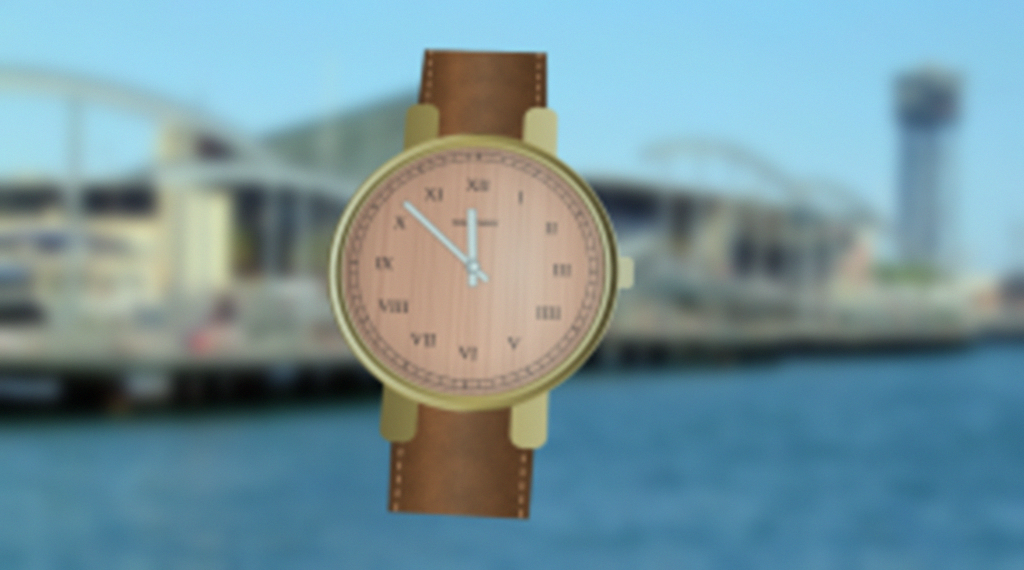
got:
h=11 m=52
